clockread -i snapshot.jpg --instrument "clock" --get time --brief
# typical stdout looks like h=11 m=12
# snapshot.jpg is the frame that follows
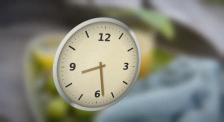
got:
h=8 m=28
